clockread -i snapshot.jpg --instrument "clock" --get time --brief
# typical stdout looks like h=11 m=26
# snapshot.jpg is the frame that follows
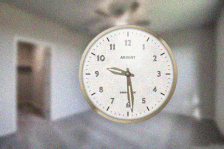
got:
h=9 m=29
